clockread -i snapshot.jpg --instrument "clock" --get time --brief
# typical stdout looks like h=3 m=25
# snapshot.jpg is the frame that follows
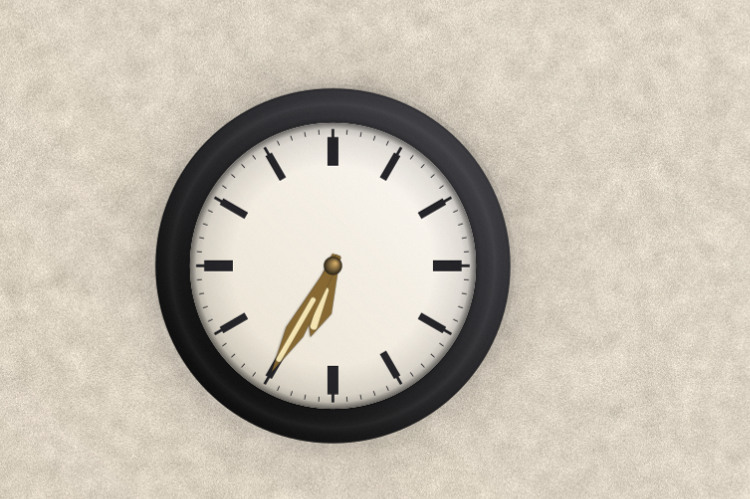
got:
h=6 m=35
